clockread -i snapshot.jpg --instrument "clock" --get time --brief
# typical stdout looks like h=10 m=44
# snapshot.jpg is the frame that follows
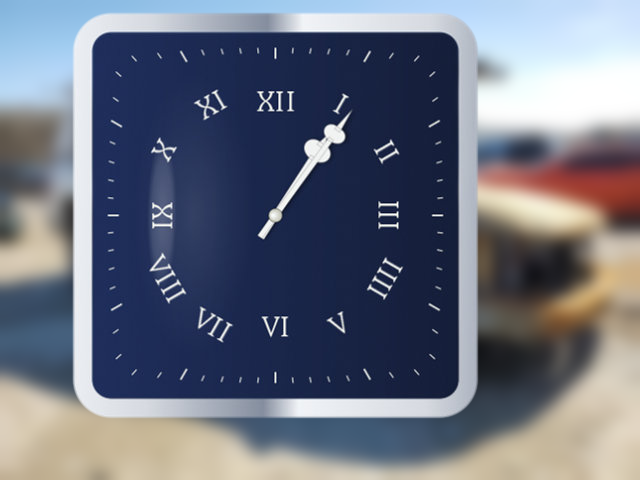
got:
h=1 m=6
